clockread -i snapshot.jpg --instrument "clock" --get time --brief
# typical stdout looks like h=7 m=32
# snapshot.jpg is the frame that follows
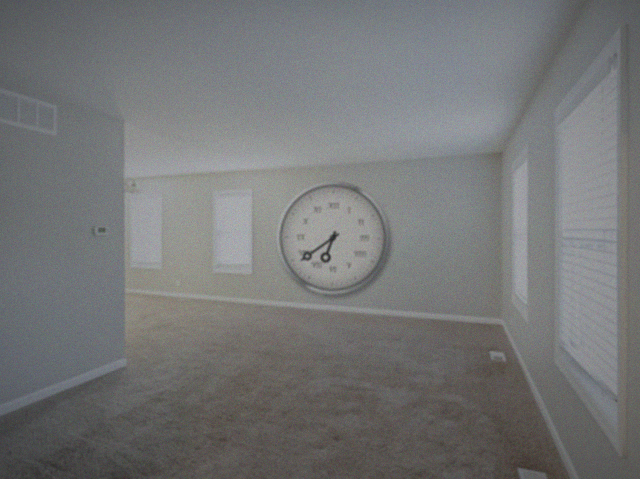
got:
h=6 m=39
